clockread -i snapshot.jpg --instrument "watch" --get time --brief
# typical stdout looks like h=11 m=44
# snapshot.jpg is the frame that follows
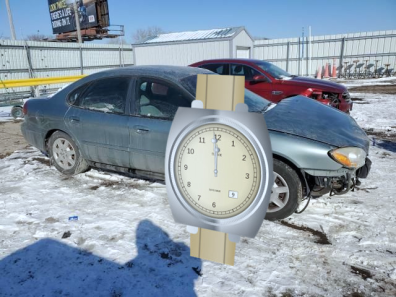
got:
h=11 m=59
